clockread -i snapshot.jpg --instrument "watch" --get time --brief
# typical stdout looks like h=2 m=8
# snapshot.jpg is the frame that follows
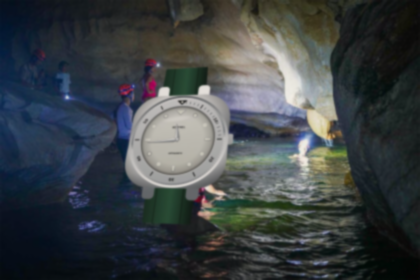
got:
h=11 m=44
